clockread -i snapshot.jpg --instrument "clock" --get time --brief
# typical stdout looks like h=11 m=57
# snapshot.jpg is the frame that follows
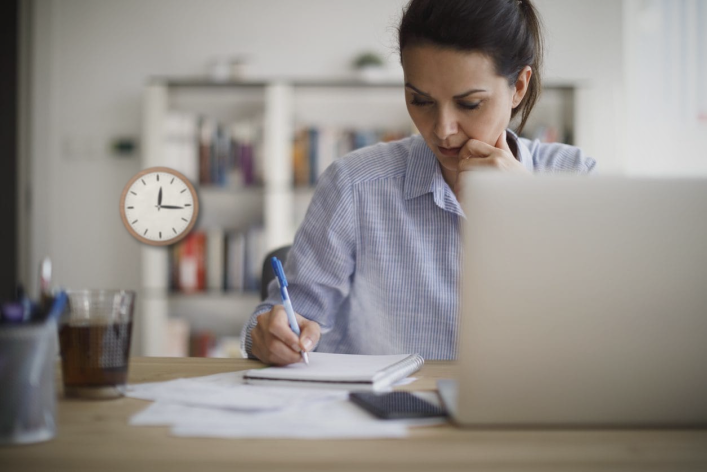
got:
h=12 m=16
